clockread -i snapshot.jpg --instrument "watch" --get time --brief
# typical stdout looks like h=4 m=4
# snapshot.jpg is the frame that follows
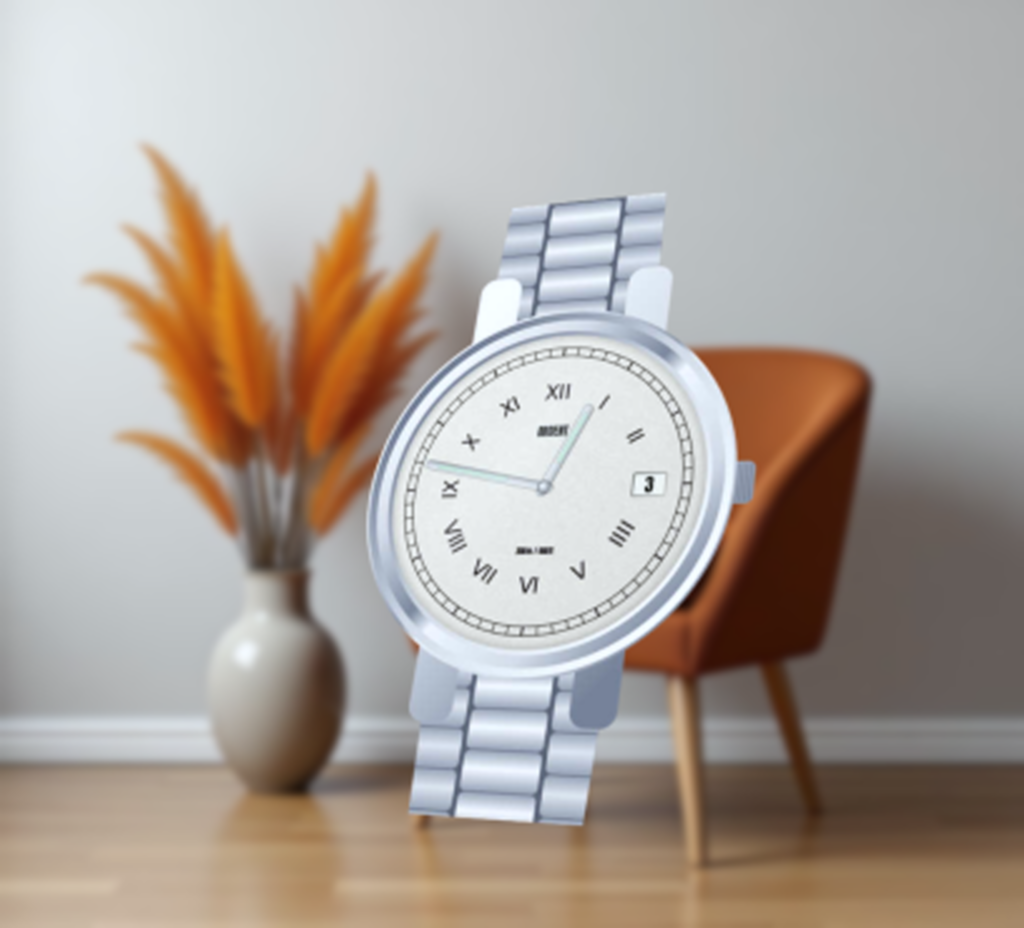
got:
h=12 m=47
